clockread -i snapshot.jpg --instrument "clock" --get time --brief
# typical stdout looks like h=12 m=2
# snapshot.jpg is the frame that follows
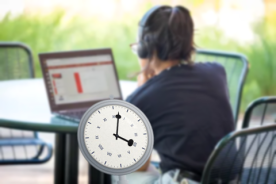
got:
h=4 m=2
